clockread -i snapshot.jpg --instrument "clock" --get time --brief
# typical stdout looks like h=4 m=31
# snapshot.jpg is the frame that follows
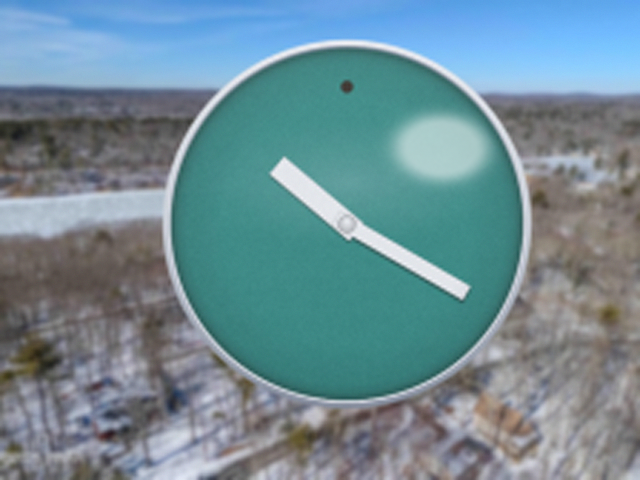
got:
h=10 m=20
